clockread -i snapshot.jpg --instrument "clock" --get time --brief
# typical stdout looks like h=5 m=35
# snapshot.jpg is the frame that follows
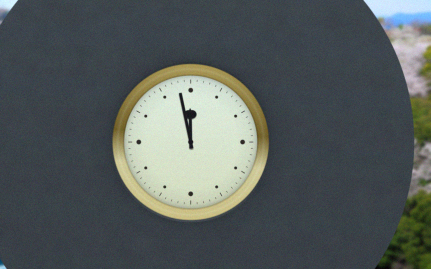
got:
h=11 m=58
